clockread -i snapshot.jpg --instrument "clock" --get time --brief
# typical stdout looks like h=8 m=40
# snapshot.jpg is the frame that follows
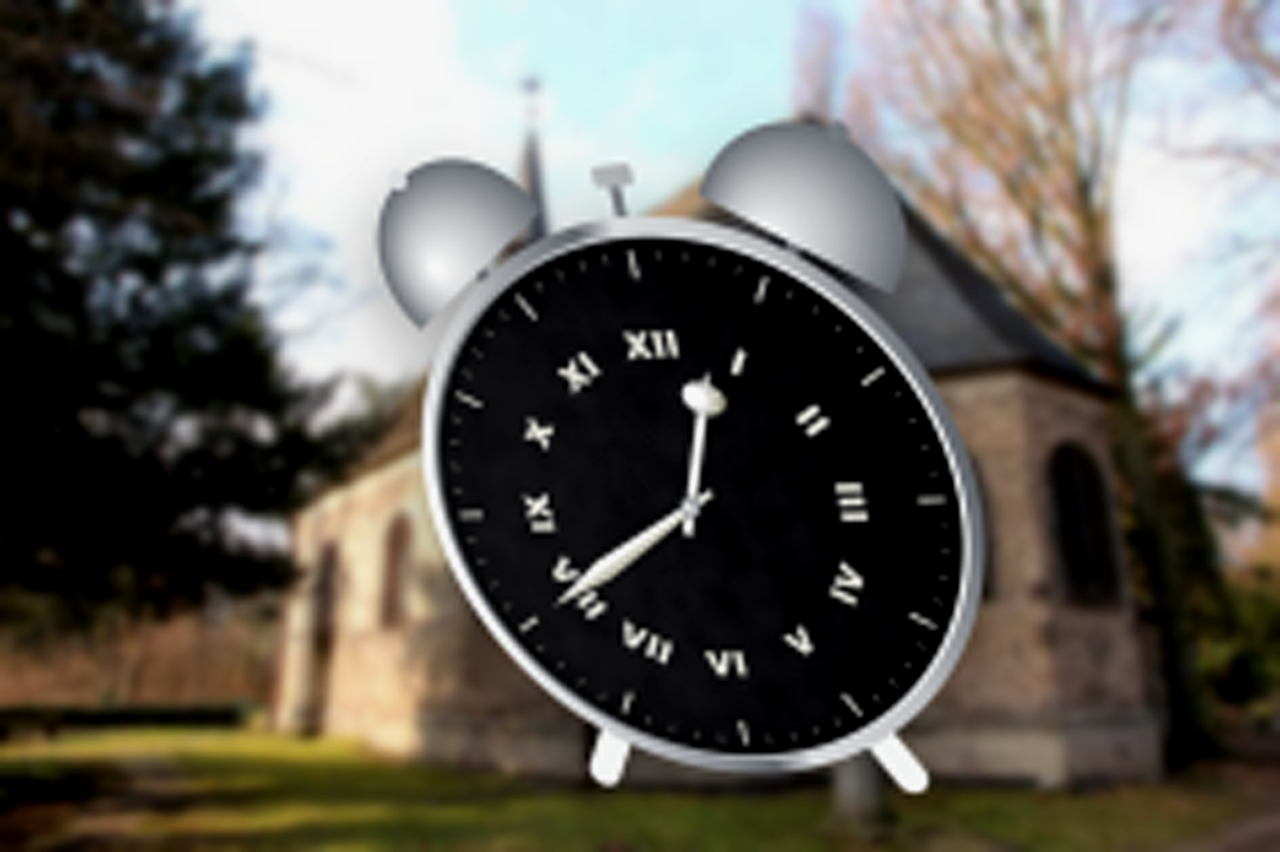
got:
h=12 m=40
